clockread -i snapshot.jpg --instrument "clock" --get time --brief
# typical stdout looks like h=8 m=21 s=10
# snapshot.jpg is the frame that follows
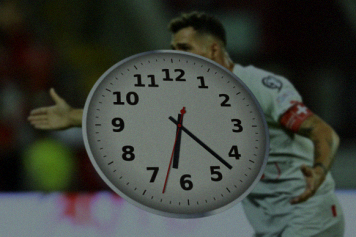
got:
h=6 m=22 s=33
